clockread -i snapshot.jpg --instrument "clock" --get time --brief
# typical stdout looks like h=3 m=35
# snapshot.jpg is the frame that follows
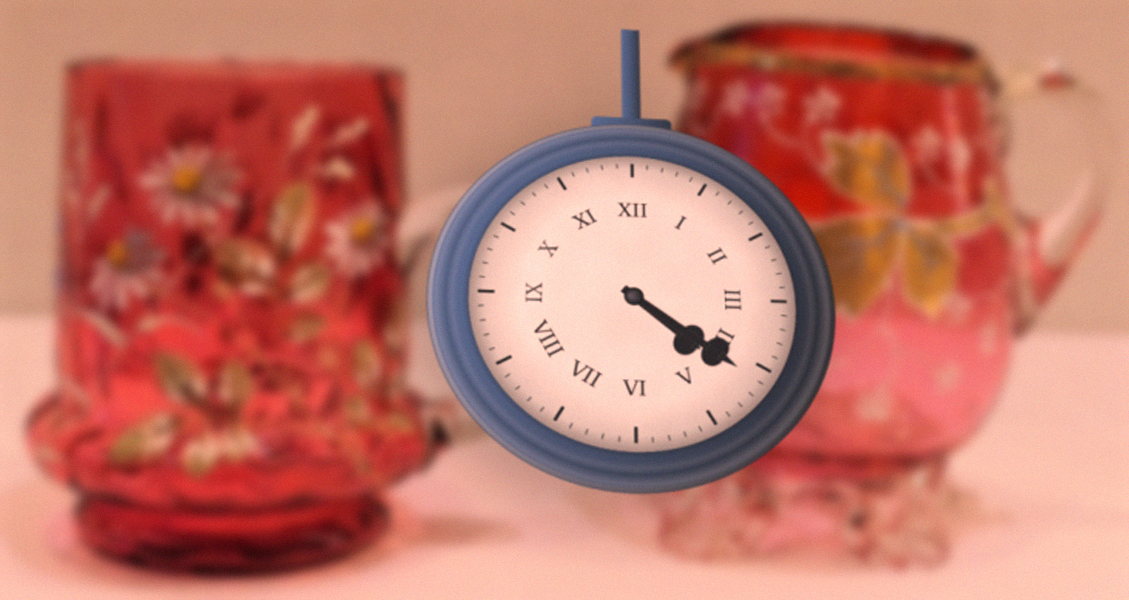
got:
h=4 m=21
